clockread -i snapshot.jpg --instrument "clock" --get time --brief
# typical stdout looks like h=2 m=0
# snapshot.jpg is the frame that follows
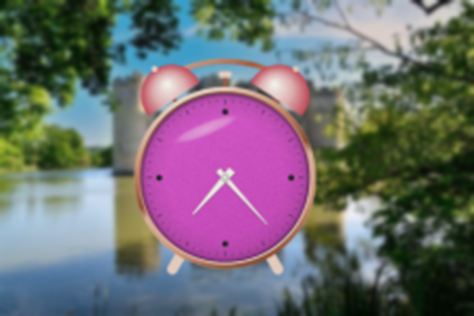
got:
h=7 m=23
